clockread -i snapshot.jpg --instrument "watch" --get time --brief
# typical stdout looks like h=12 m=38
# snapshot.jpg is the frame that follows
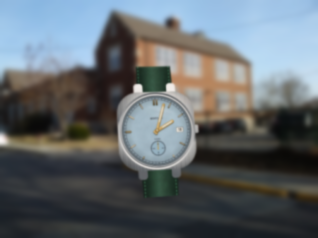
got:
h=2 m=3
